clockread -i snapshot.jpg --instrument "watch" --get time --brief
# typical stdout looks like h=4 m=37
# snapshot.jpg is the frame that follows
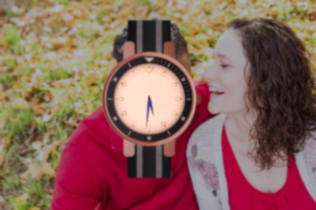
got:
h=5 m=31
